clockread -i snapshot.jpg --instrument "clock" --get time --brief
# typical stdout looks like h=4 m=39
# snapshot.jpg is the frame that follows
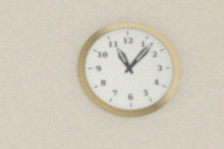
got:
h=11 m=7
